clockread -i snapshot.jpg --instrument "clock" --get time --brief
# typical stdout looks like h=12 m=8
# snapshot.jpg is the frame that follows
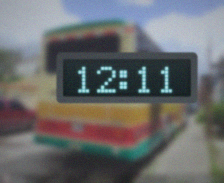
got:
h=12 m=11
